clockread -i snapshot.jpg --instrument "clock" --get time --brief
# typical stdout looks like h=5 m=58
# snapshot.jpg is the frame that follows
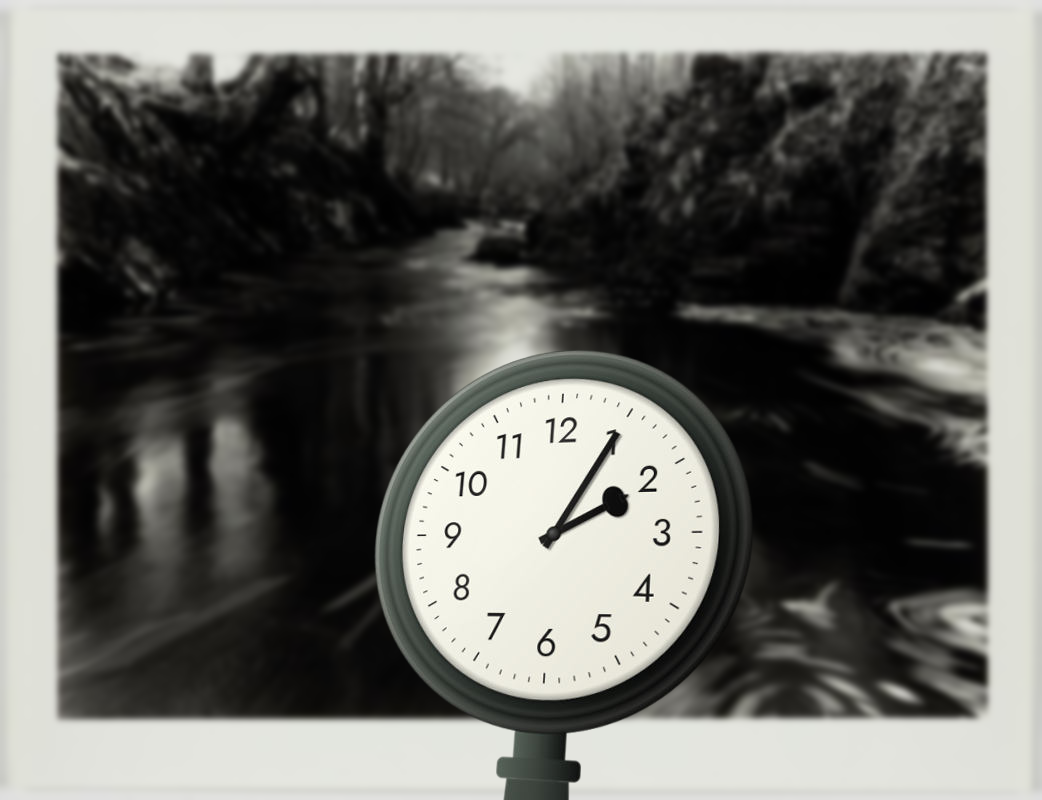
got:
h=2 m=5
